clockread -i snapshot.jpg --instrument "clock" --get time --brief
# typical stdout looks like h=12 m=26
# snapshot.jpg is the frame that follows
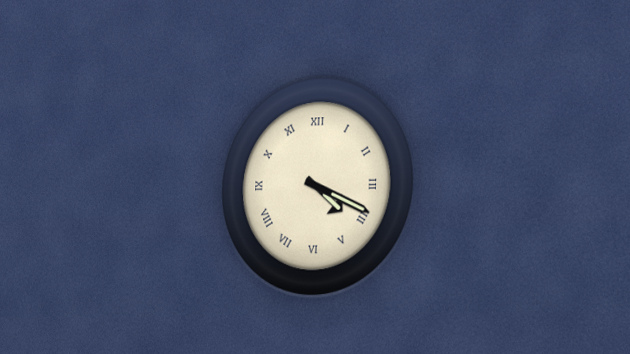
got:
h=4 m=19
